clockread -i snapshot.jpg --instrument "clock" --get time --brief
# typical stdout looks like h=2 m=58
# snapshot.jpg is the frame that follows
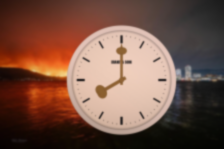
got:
h=8 m=0
